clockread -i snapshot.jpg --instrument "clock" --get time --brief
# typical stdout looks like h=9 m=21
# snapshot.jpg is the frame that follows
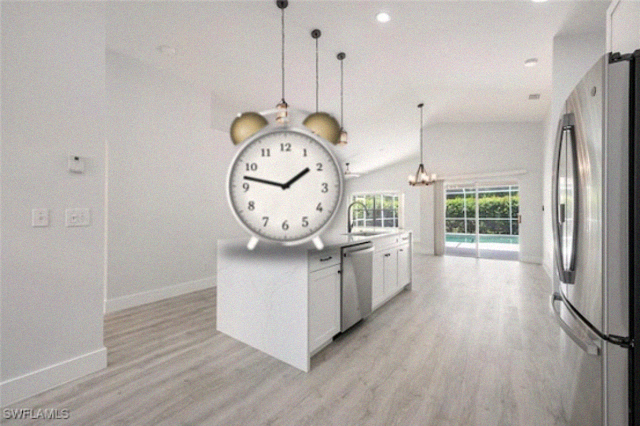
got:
h=1 m=47
